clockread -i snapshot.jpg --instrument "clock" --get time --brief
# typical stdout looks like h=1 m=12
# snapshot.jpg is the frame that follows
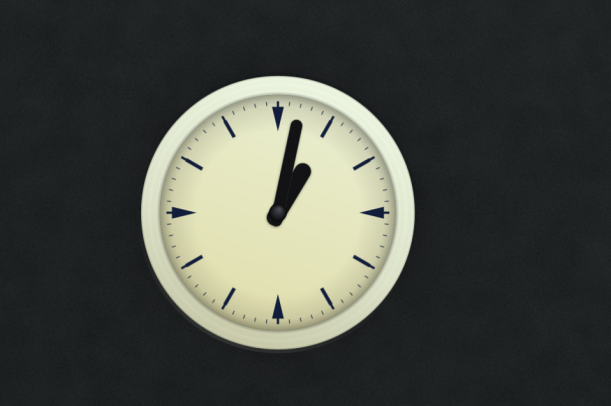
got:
h=1 m=2
